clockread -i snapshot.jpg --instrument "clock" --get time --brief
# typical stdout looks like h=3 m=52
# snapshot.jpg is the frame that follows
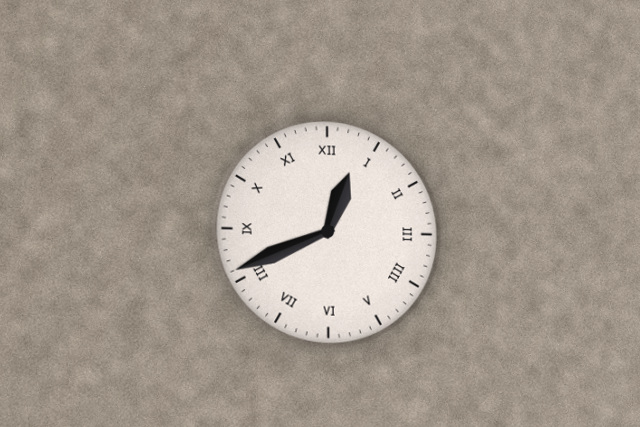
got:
h=12 m=41
